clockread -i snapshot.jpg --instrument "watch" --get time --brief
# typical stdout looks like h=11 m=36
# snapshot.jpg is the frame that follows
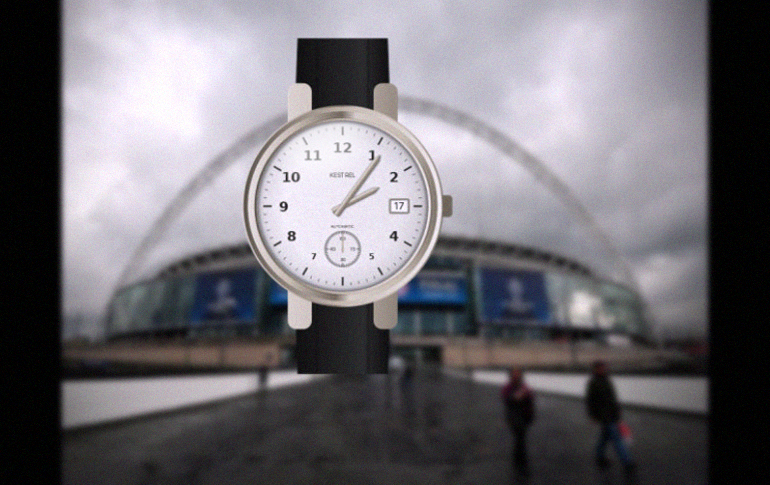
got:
h=2 m=6
